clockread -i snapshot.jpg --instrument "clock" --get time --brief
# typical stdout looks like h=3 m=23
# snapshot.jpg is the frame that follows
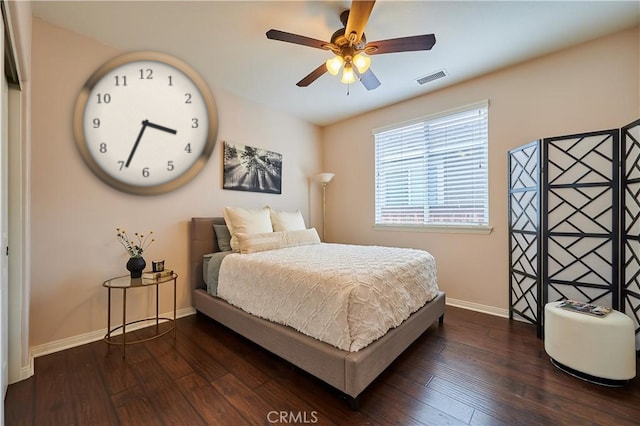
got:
h=3 m=34
